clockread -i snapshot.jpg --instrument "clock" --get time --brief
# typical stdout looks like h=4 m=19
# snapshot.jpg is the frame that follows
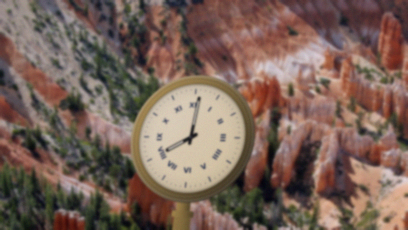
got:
h=8 m=1
